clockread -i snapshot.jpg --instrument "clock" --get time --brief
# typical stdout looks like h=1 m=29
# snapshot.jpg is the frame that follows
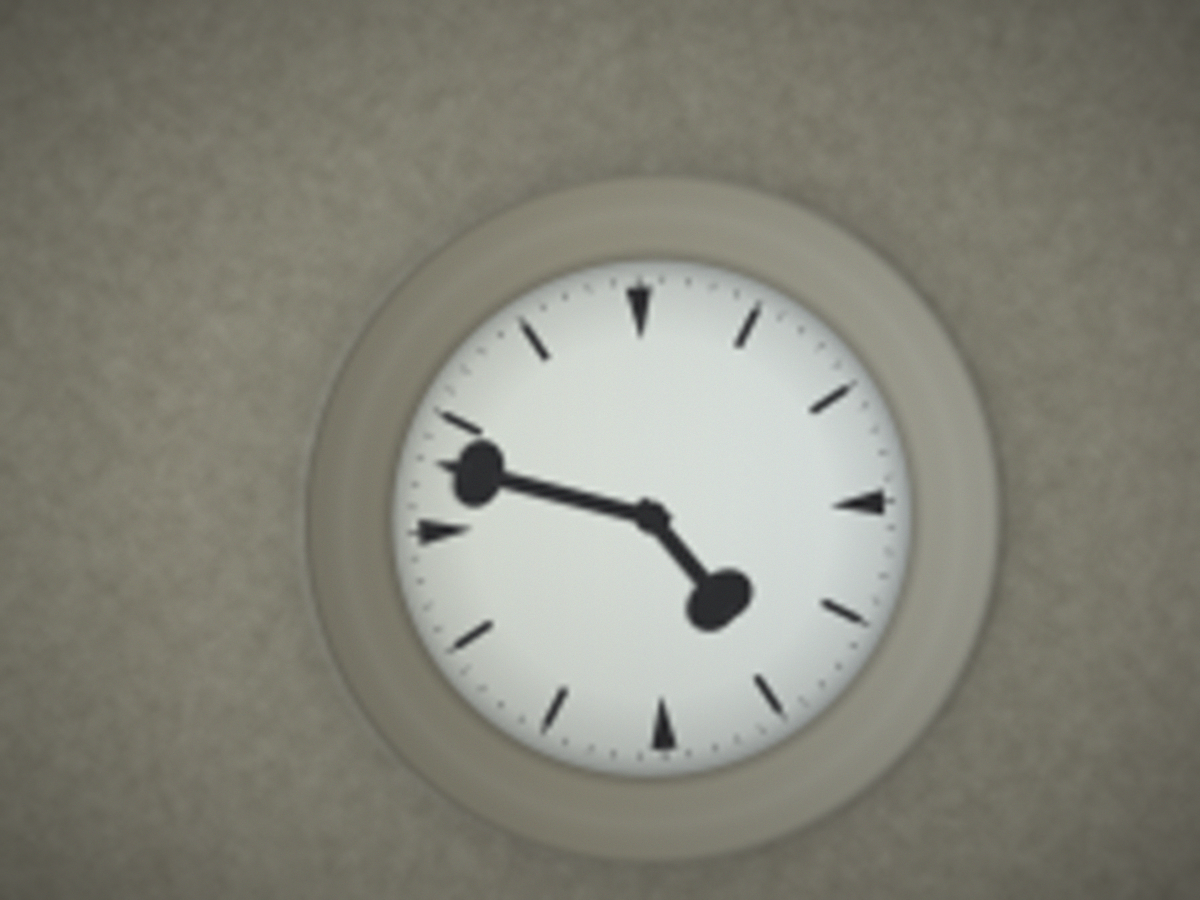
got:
h=4 m=48
